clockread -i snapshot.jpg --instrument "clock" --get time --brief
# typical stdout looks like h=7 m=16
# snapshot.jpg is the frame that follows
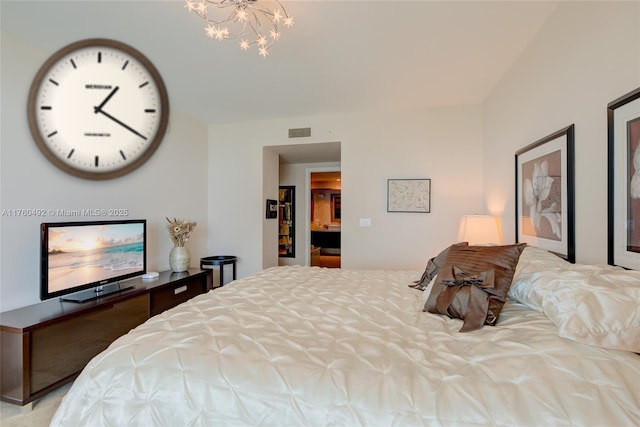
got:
h=1 m=20
